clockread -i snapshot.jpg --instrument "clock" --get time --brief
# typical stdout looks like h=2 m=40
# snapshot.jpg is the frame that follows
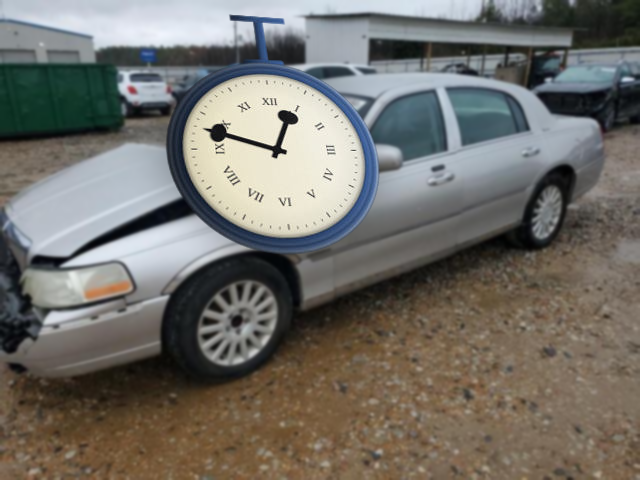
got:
h=12 m=48
